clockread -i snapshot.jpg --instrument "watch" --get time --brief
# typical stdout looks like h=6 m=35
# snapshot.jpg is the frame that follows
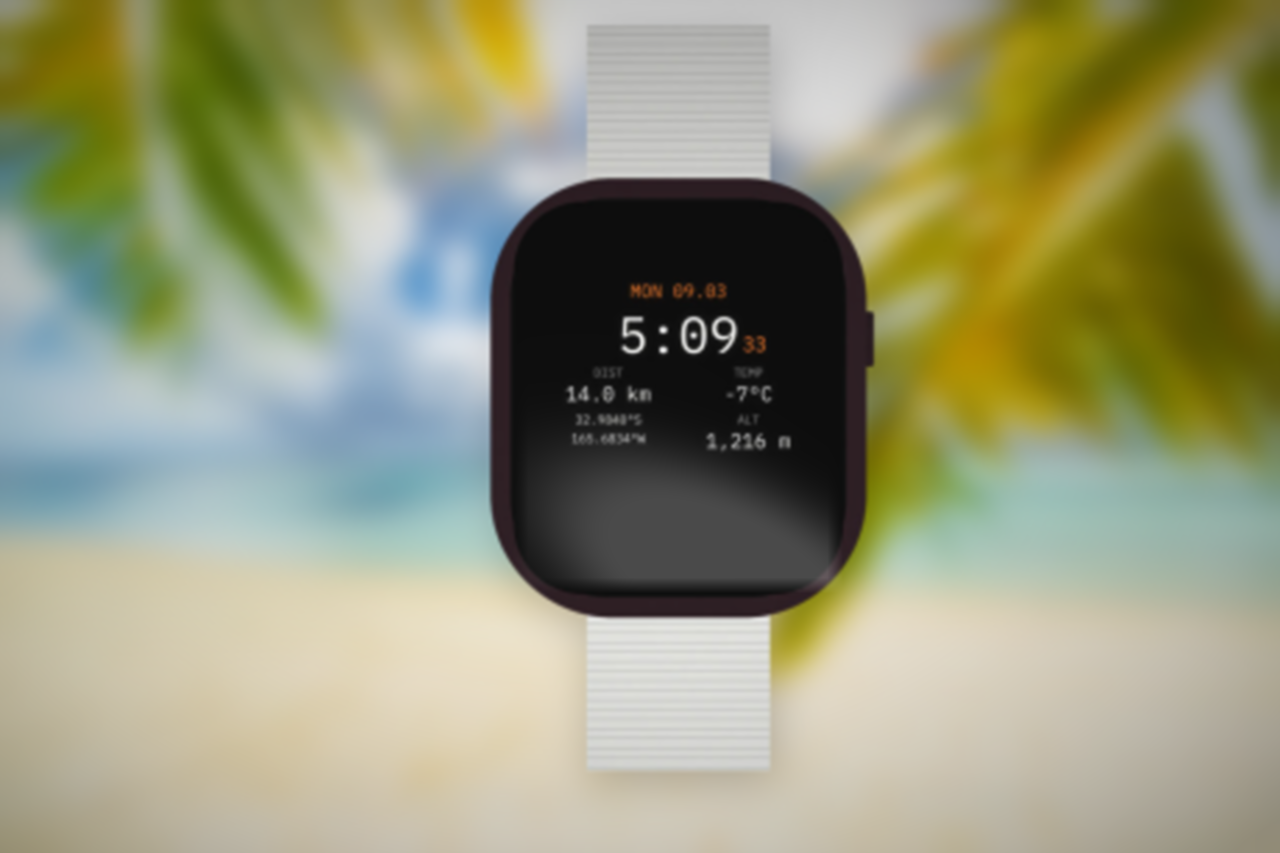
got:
h=5 m=9
